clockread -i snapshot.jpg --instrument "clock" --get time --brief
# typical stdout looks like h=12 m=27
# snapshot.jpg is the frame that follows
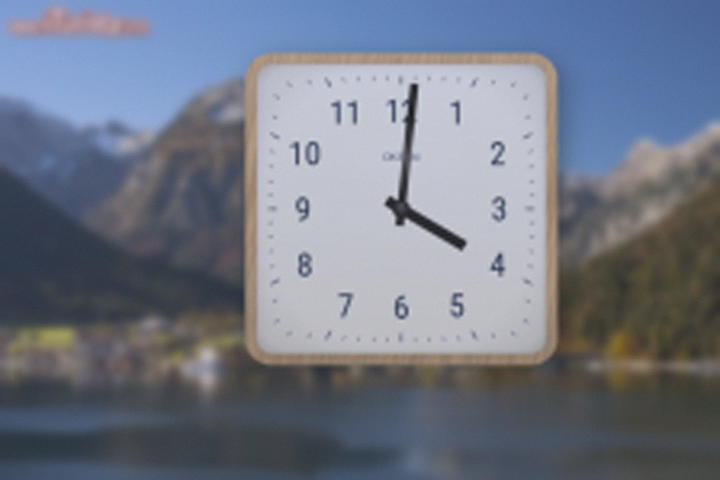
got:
h=4 m=1
